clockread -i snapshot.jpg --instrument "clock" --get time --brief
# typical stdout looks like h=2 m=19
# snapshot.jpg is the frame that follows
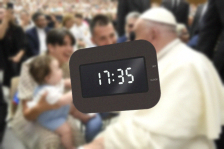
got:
h=17 m=35
